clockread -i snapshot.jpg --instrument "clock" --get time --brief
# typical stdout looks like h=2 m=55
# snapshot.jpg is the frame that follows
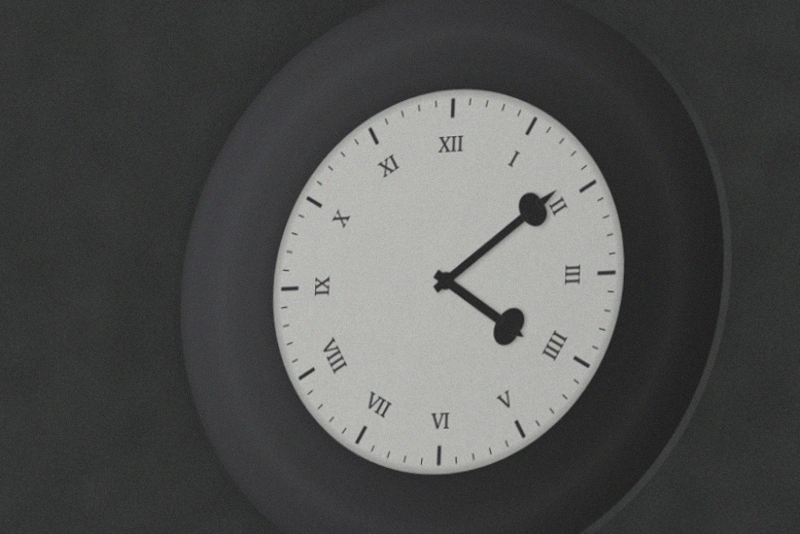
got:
h=4 m=9
